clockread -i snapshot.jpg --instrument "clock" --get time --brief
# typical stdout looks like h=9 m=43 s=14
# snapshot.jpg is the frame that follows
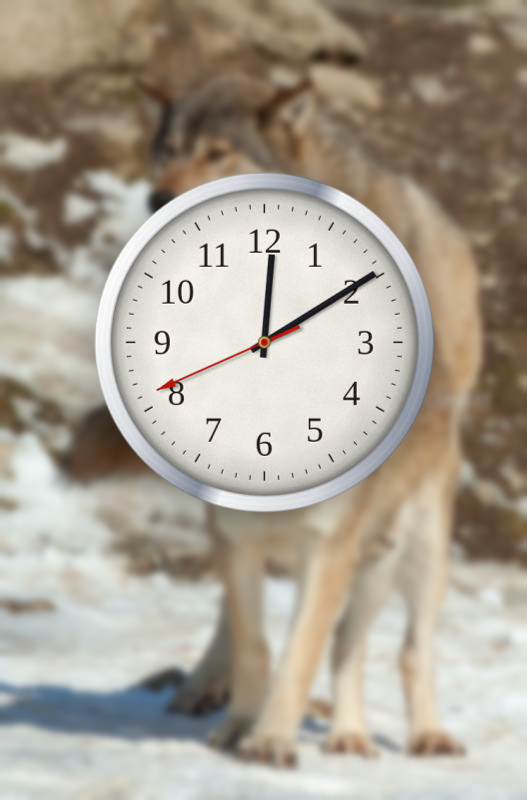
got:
h=12 m=9 s=41
